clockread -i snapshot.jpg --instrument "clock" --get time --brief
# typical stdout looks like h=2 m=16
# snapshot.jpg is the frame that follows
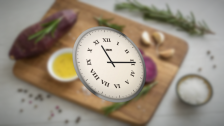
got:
h=11 m=15
